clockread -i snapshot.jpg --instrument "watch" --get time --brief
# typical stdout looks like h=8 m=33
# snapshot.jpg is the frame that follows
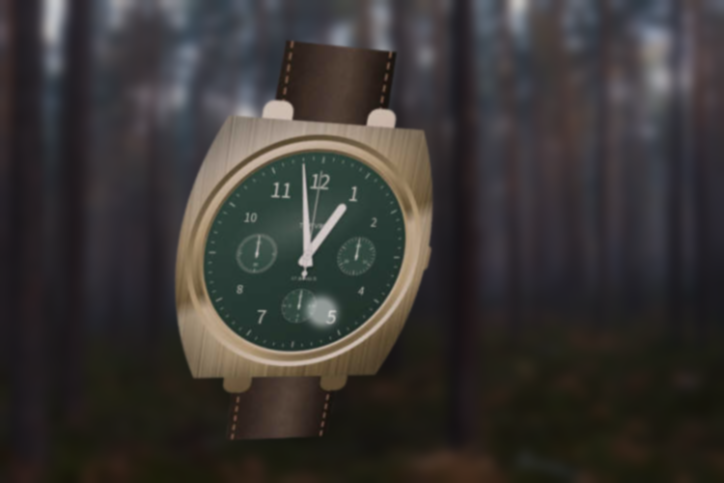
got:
h=12 m=58
